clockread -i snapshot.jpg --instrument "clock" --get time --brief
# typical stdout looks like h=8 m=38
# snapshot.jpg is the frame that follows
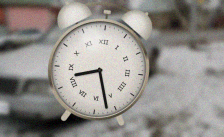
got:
h=8 m=27
